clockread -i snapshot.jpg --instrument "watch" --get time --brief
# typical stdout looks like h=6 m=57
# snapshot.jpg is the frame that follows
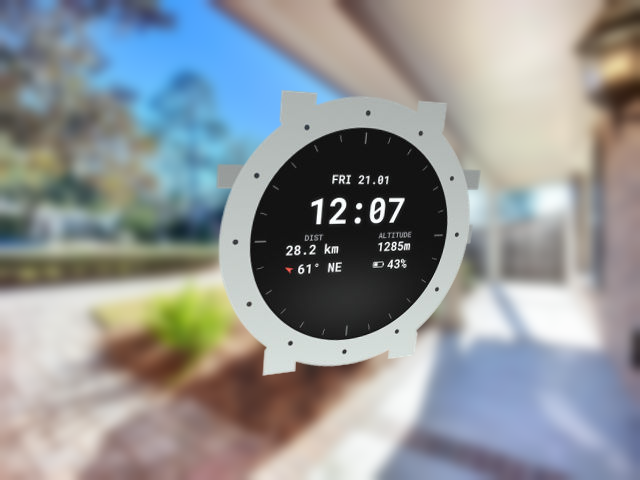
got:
h=12 m=7
